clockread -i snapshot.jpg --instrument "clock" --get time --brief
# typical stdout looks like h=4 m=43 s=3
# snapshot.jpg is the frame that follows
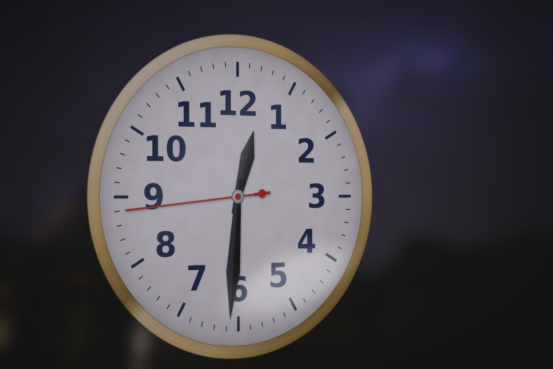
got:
h=12 m=30 s=44
